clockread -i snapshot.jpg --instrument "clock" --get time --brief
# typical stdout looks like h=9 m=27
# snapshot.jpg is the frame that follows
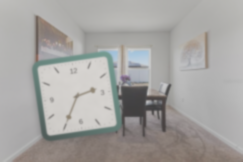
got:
h=2 m=35
